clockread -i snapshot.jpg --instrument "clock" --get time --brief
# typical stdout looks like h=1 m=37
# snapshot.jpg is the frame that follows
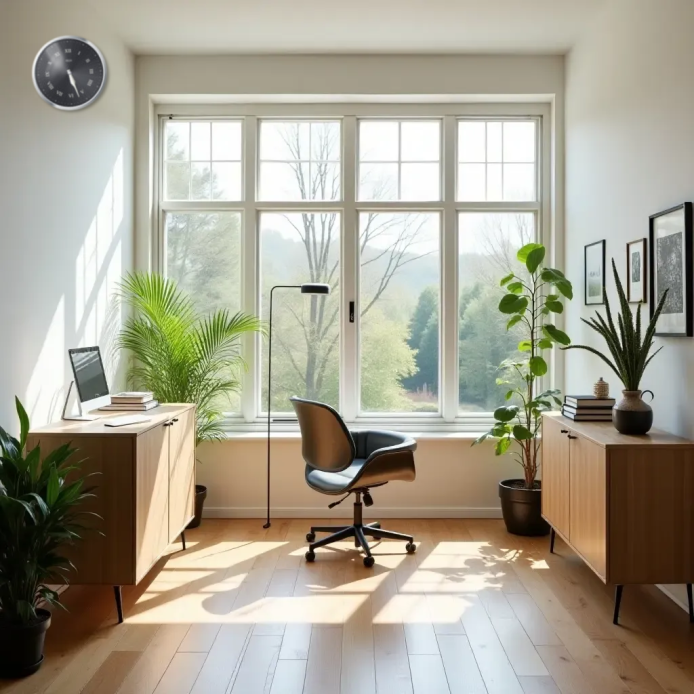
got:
h=5 m=27
